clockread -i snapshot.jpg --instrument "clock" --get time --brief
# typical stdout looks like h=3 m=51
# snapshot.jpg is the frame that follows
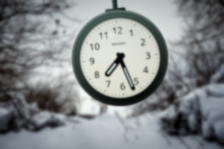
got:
h=7 m=27
